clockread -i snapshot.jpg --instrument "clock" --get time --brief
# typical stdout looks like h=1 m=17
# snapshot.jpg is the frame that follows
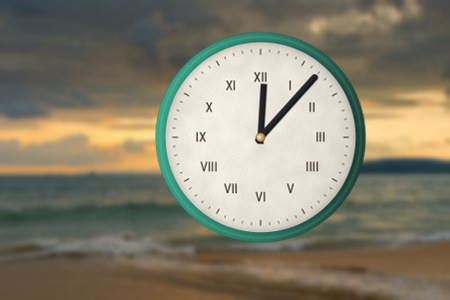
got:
h=12 m=7
